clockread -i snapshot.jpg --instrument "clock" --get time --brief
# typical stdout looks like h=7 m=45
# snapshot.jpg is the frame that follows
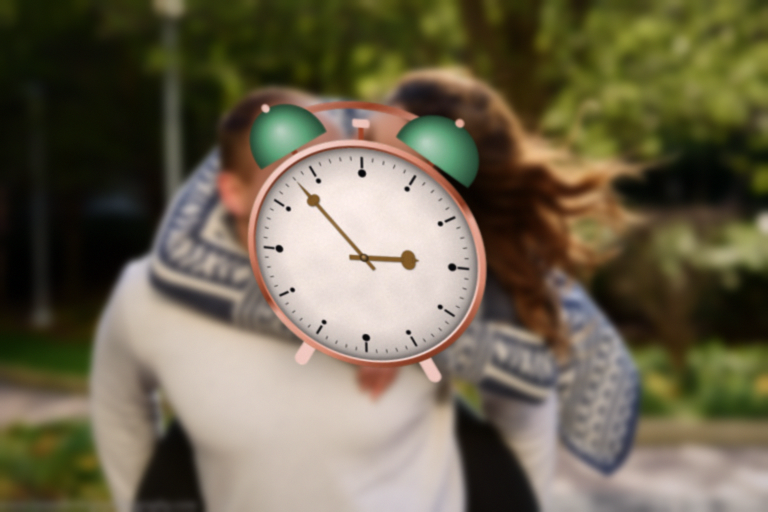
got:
h=2 m=53
